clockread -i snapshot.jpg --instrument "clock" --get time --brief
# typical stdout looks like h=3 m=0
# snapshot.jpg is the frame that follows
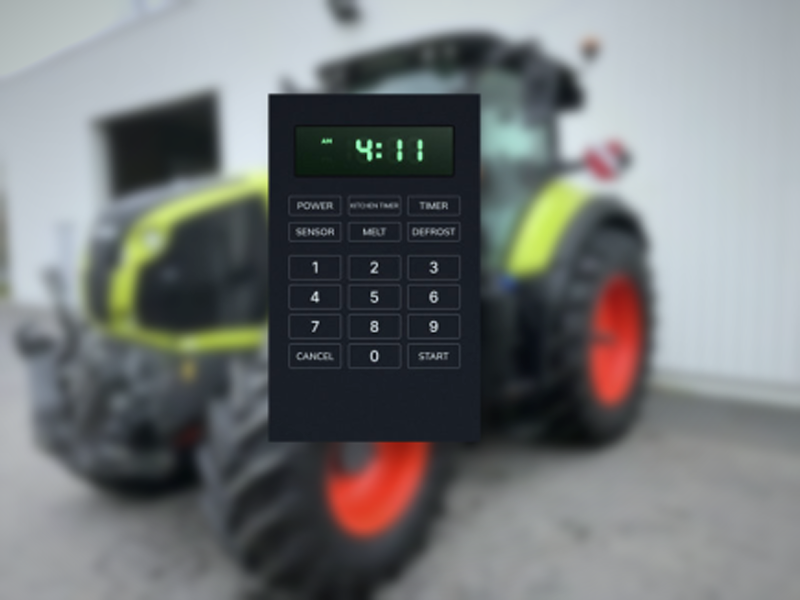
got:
h=4 m=11
